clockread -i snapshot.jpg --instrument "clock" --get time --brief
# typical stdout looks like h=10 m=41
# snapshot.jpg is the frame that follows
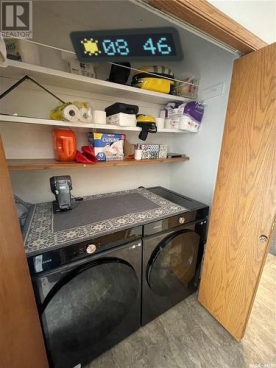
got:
h=8 m=46
